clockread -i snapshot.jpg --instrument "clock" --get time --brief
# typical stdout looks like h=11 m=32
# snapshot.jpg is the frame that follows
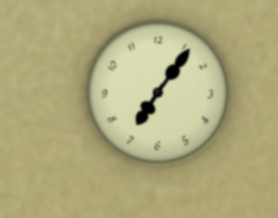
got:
h=7 m=6
